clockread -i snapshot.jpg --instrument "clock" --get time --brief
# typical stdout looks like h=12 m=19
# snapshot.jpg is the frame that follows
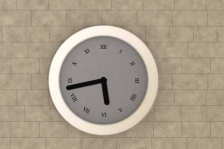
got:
h=5 m=43
